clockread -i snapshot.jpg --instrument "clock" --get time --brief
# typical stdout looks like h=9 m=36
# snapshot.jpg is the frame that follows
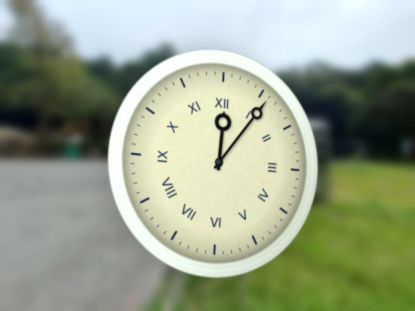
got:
h=12 m=6
